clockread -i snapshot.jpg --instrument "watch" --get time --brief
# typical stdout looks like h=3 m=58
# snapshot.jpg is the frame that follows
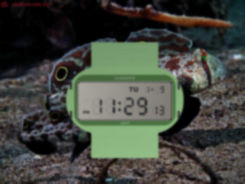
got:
h=11 m=29
